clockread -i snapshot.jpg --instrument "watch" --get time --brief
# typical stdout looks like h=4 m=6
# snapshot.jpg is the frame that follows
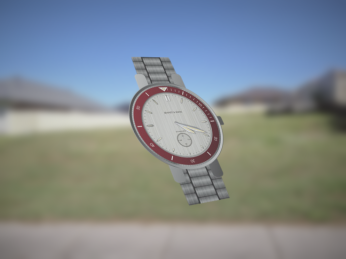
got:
h=4 m=19
